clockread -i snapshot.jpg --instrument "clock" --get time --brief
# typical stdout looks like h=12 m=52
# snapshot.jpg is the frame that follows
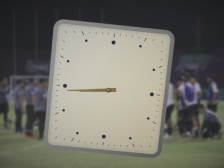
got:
h=8 m=44
